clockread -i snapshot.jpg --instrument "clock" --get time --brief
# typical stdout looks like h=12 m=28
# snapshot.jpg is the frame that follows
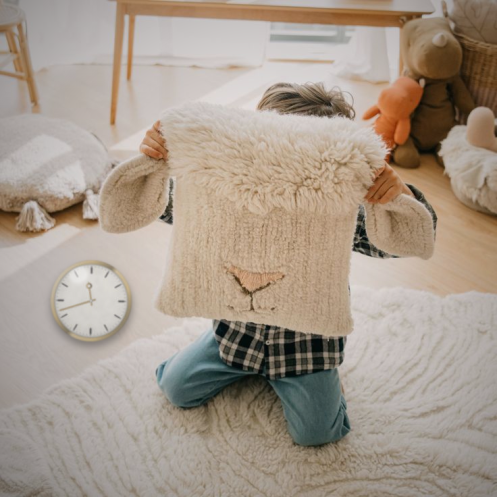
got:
h=11 m=42
